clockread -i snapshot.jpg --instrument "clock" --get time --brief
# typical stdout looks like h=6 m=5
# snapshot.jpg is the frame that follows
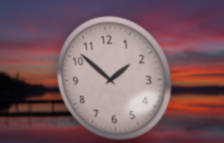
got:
h=1 m=52
